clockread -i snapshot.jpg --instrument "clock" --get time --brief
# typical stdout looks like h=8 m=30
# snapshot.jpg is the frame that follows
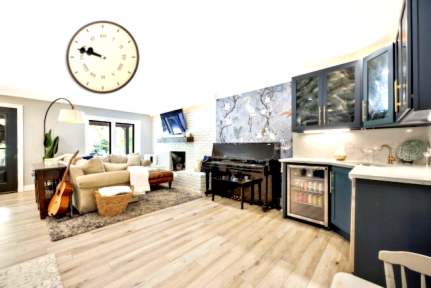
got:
h=9 m=48
